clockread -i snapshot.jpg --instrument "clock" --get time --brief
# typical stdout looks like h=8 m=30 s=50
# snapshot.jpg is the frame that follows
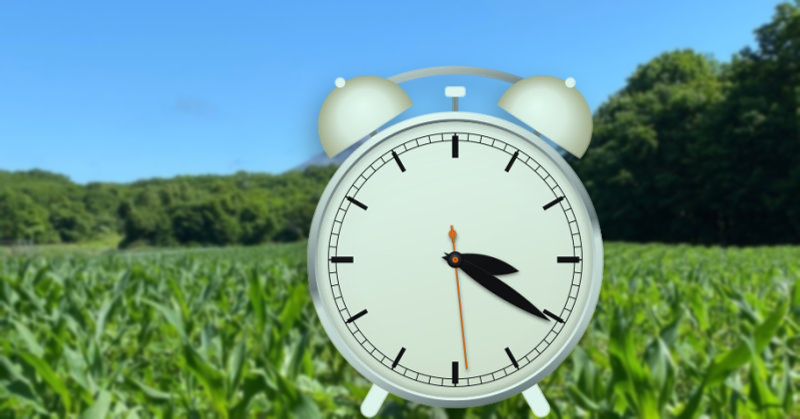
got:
h=3 m=20 s=29
